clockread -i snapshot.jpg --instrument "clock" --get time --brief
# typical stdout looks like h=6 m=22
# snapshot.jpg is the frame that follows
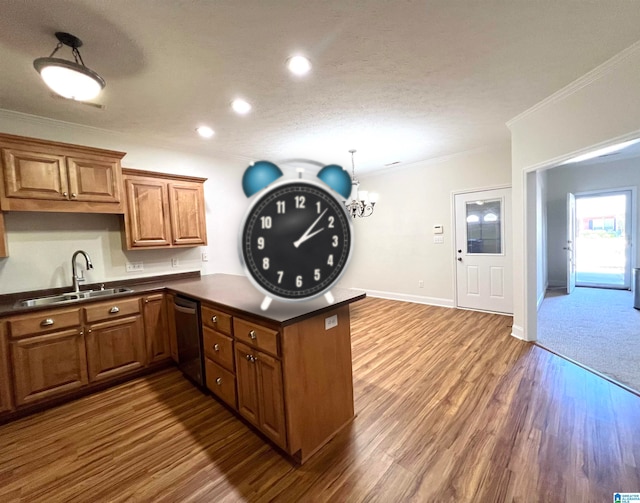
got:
h=2 m=7
